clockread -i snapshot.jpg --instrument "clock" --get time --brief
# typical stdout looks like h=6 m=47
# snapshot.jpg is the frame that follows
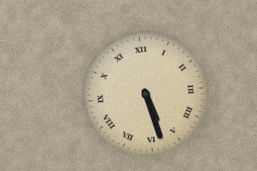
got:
h=5 m=28
